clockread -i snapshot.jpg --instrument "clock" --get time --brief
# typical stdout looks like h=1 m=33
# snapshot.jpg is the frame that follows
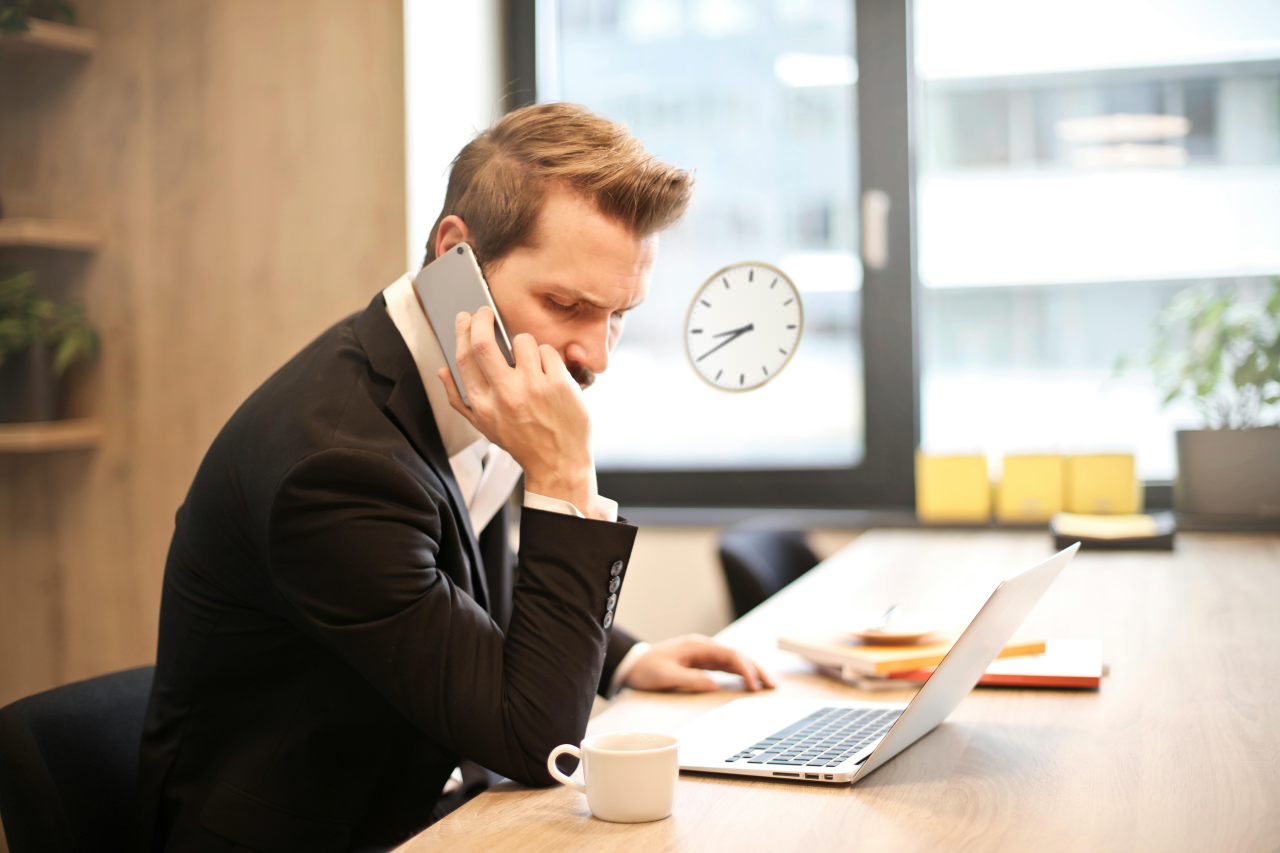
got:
h=8 m=40
